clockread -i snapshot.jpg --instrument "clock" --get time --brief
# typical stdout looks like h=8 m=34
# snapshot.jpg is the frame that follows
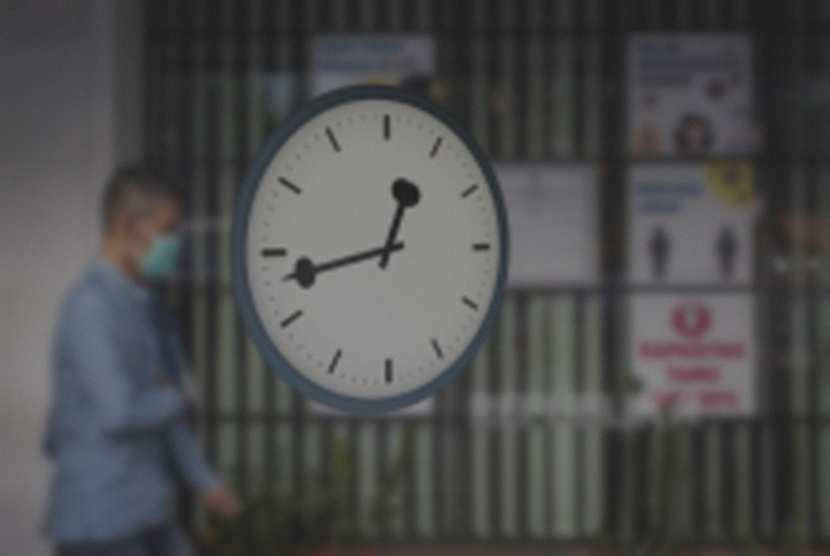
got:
h=12 m=43
